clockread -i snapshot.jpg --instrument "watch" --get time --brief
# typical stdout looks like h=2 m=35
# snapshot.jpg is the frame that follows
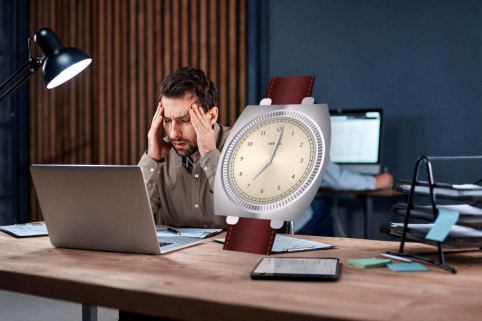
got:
h=7 m=1
